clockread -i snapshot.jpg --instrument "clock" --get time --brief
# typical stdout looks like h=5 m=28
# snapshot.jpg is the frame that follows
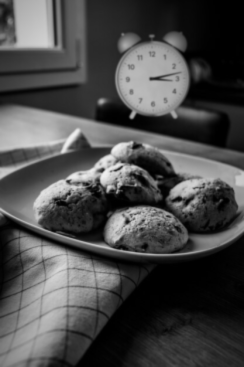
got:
h=3 m=13
